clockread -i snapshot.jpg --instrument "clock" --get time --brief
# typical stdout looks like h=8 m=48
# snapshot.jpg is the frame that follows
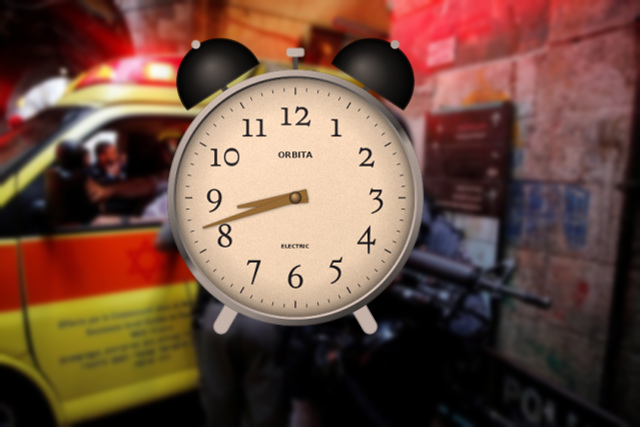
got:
h=8 m=42
